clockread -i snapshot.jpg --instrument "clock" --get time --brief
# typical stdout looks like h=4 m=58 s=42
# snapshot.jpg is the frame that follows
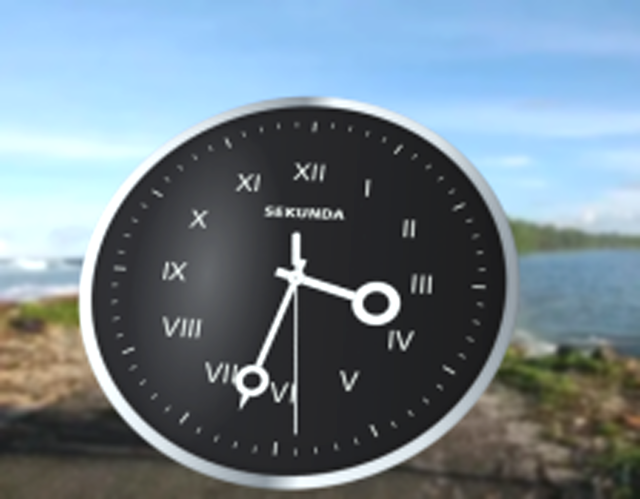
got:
h=3 m=32 s=29
